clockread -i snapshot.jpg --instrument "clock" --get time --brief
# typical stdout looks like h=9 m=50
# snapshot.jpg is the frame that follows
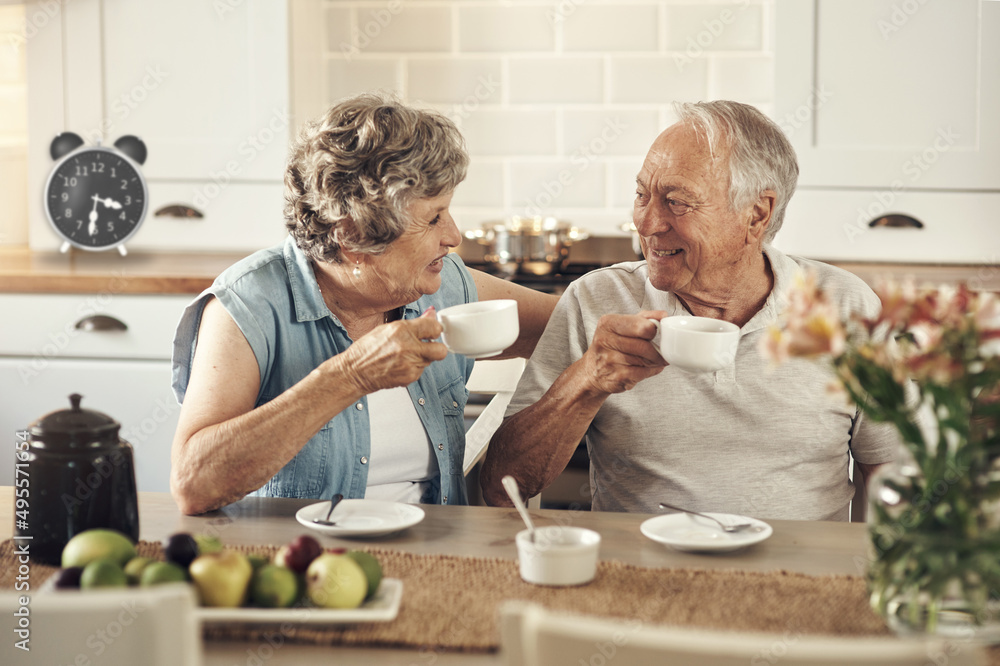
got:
h=3 m=31
